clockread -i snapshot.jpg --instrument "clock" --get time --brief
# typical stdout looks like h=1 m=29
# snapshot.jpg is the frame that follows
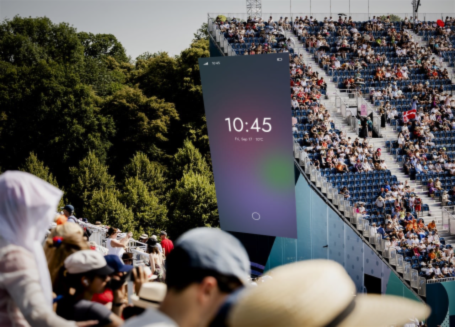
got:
h=10 m=45
